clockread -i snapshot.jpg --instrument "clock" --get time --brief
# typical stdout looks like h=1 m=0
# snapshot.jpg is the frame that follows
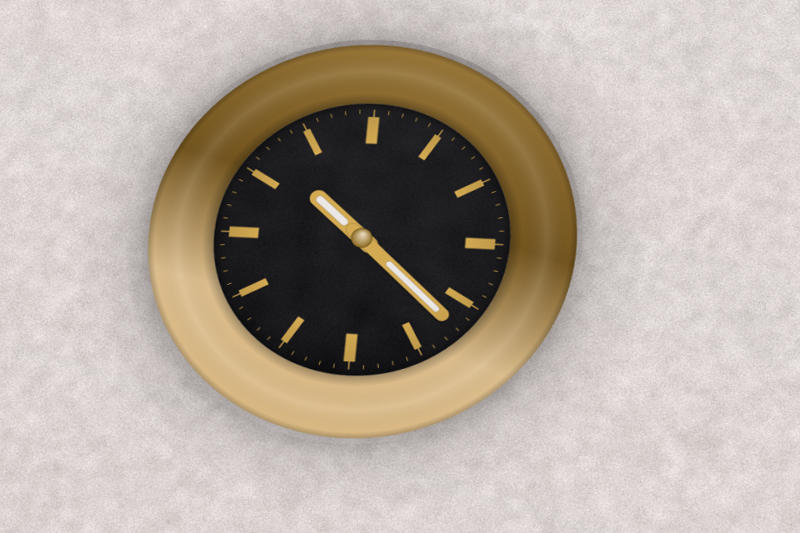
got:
h=10 m=22
